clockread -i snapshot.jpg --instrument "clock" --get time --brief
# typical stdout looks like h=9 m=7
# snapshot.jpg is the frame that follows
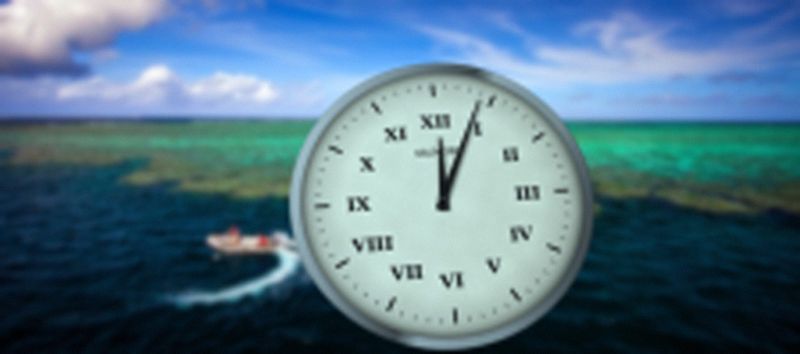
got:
h=12 m=4
